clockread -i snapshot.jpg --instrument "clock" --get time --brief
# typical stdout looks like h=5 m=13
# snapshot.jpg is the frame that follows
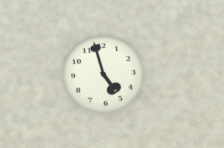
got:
h=4 m=58
